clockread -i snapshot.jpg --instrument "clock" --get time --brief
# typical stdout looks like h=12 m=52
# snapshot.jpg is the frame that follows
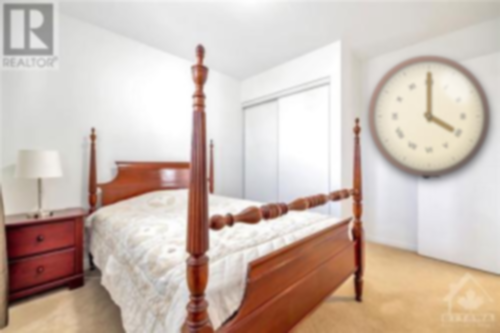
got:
h=4 m=0
